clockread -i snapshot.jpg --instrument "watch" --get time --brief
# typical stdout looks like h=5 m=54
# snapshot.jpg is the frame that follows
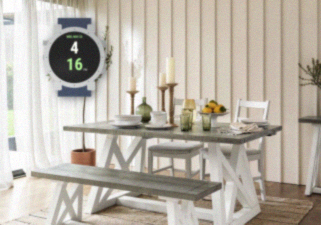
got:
h=4 m=16
